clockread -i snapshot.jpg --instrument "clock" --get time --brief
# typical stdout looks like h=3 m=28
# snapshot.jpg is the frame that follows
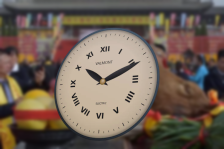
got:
h=10 m=11
